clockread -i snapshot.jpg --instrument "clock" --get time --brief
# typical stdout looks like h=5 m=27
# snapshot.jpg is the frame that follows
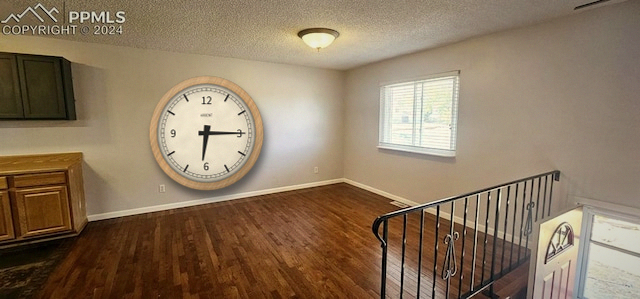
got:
h=6 m=15
